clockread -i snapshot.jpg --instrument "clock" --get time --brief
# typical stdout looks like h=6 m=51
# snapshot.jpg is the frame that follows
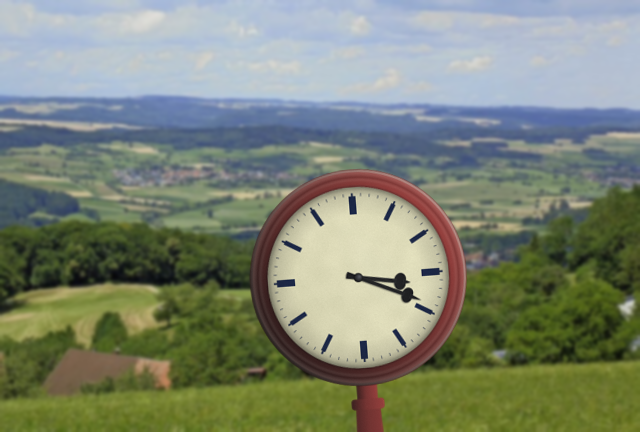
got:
h=3 m=19
